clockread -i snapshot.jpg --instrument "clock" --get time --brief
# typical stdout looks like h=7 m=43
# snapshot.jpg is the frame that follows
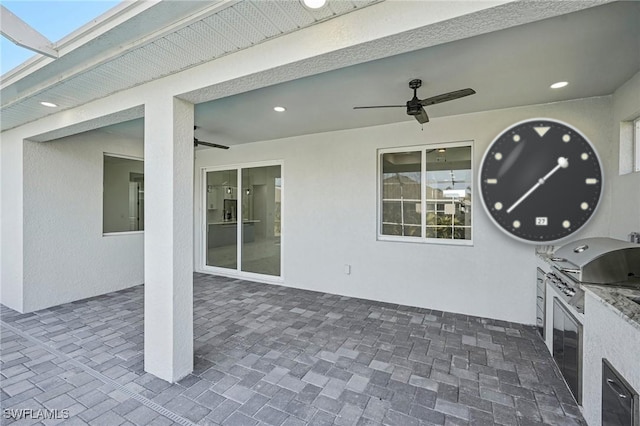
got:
h=1 m=38
